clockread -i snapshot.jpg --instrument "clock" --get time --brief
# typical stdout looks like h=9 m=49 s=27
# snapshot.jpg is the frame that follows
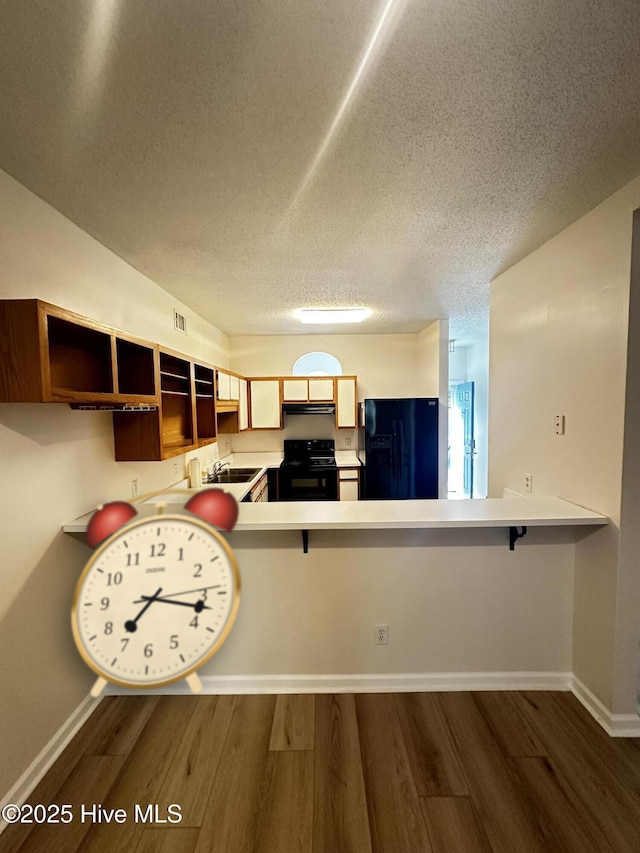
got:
h=7 m=17 s=14
